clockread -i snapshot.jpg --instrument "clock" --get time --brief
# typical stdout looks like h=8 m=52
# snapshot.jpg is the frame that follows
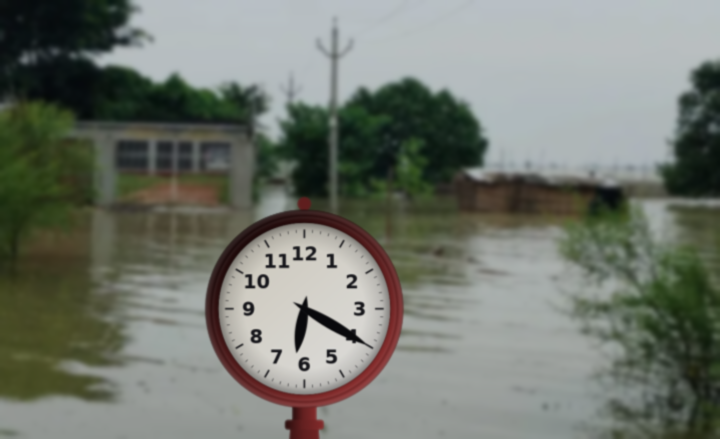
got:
h=6 m=20
